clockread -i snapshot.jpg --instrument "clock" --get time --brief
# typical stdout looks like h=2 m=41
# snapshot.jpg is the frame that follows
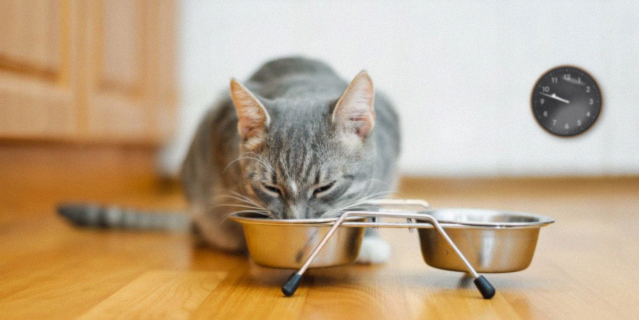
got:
h=9 m=48
